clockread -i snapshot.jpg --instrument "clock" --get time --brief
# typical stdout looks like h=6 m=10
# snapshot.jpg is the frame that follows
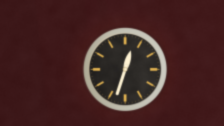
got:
h=12 m=33
